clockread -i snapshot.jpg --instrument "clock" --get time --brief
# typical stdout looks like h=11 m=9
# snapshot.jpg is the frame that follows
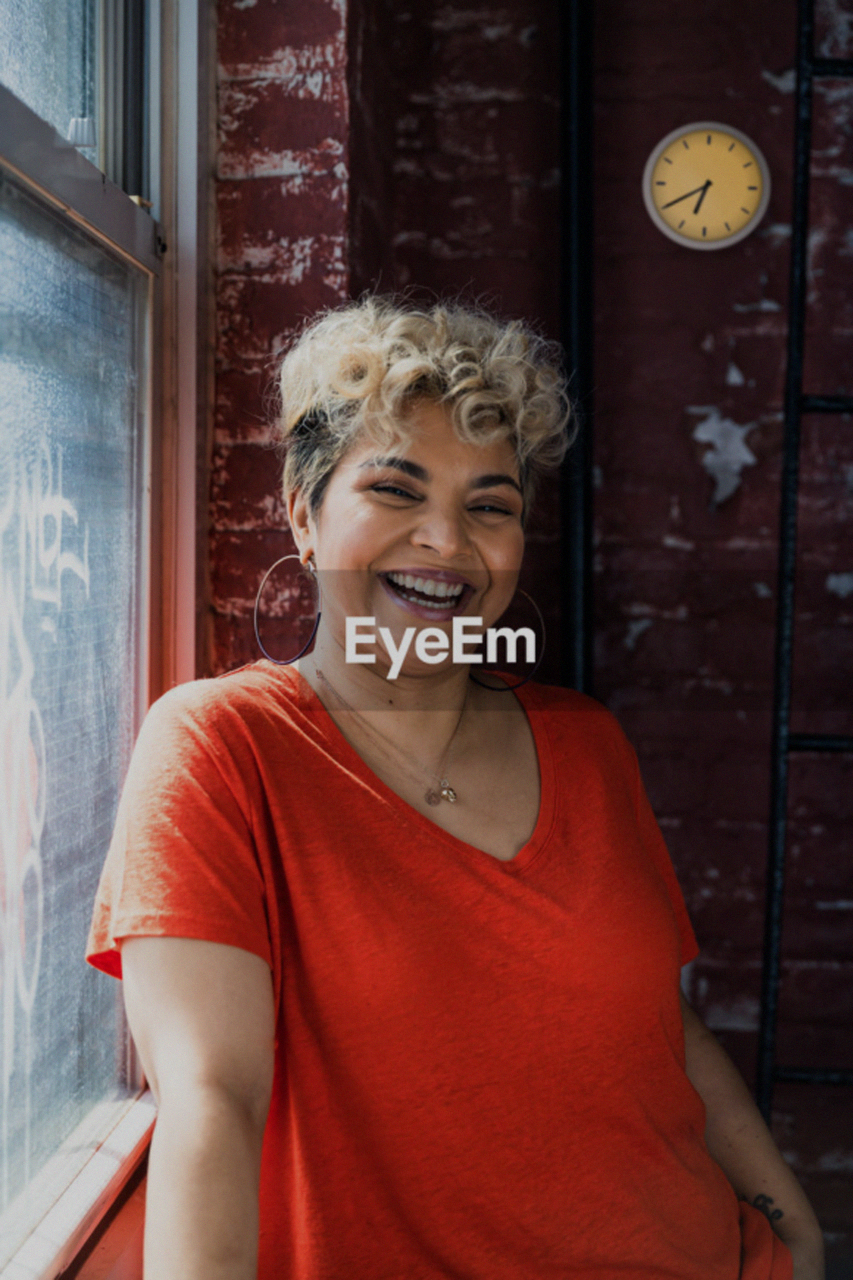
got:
h=6 m=40
